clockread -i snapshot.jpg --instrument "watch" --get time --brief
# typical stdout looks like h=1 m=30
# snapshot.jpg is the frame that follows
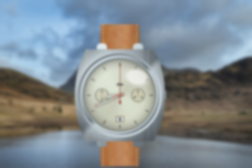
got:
h=8 m=41
